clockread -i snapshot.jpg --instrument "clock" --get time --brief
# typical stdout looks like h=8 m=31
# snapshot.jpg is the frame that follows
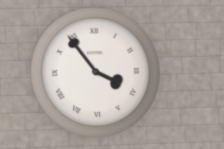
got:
h=3 m=54
